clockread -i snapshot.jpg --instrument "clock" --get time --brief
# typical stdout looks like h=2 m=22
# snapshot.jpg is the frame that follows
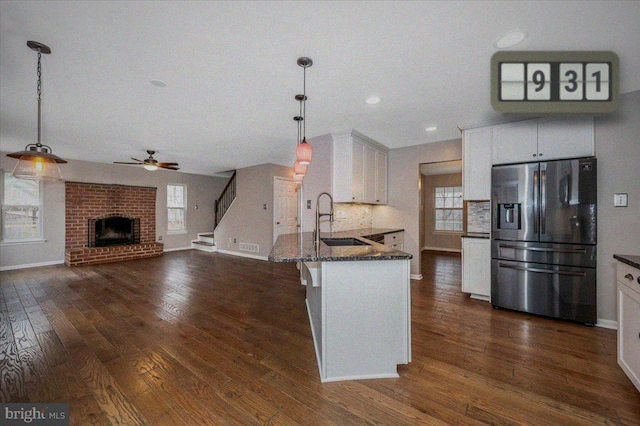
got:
h=9 m=31
